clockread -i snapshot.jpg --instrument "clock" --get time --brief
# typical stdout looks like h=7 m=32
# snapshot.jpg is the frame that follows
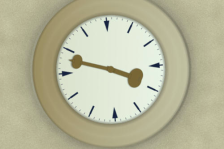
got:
h=3 m=48
